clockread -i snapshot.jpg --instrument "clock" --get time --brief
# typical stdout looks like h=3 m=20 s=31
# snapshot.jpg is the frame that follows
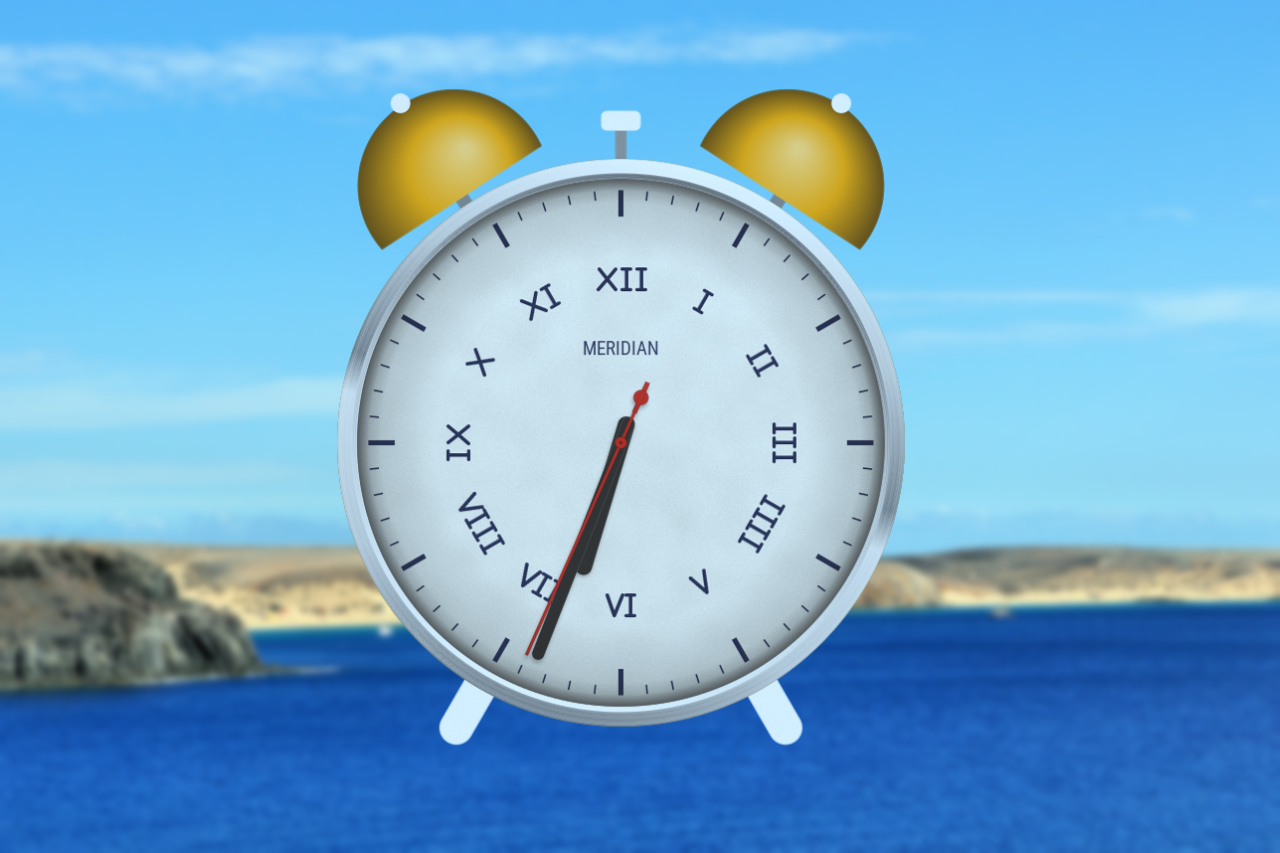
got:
h=6 m=33 s=34
